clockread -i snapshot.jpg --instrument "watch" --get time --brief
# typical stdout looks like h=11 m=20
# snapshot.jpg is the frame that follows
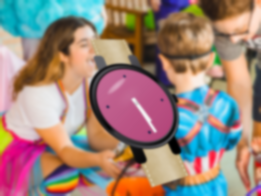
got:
h=5 m=28
